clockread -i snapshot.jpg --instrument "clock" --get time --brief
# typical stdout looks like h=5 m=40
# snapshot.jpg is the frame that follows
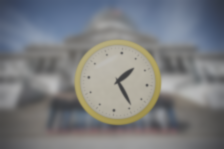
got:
h=1 m=24
